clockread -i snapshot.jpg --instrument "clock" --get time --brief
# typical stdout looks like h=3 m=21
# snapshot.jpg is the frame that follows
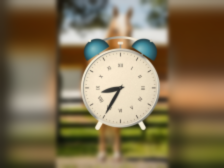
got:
h=8 m=35
